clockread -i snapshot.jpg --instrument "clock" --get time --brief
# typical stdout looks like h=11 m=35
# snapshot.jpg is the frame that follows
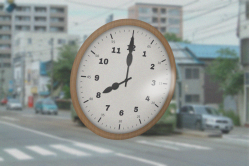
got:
h=8 m=0
